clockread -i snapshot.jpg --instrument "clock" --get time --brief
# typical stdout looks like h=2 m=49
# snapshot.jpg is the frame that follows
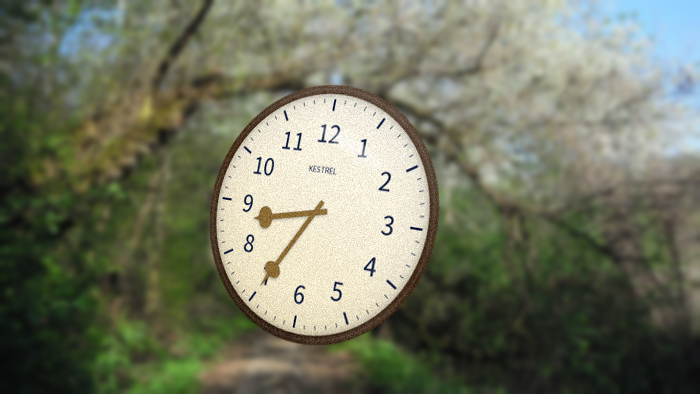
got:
h=8 m=35
